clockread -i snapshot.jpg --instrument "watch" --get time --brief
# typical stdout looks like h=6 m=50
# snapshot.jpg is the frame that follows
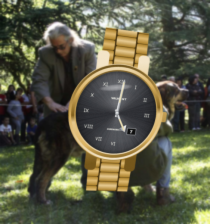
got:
h=5 m=1
